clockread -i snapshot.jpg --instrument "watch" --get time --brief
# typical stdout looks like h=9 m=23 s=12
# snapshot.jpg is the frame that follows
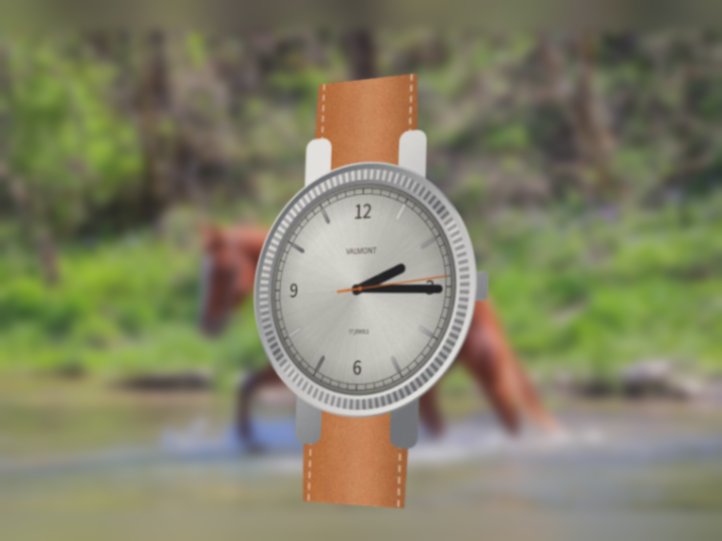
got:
h=2 m=15 s=14
